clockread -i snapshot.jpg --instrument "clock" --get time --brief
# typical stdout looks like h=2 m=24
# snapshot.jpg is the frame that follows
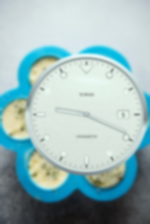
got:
h=9 m=19
